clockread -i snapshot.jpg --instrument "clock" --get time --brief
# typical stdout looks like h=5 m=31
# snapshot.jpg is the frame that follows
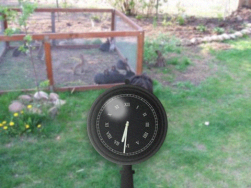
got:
h=6 m=31
